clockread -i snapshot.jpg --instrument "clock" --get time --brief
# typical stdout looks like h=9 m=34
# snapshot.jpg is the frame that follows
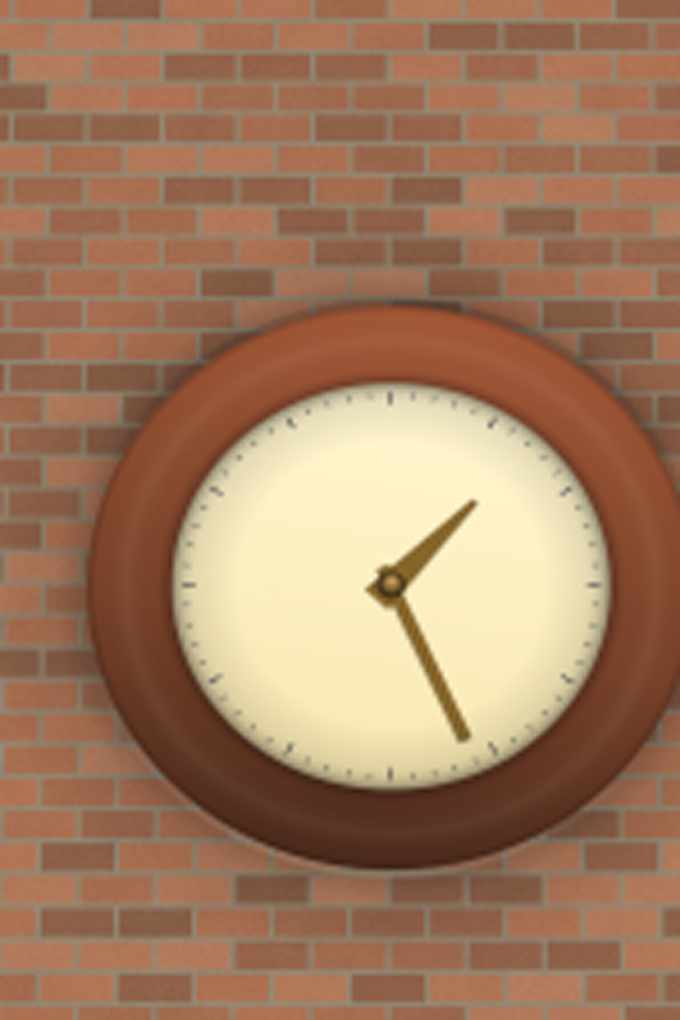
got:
h=1 m=26
